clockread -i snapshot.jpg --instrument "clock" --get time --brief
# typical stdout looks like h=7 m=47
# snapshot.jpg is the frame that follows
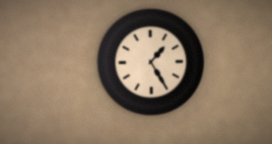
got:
h=1 m=25
